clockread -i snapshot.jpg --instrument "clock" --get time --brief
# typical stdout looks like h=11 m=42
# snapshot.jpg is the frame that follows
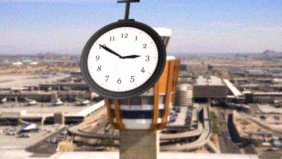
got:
h=2 m=50
